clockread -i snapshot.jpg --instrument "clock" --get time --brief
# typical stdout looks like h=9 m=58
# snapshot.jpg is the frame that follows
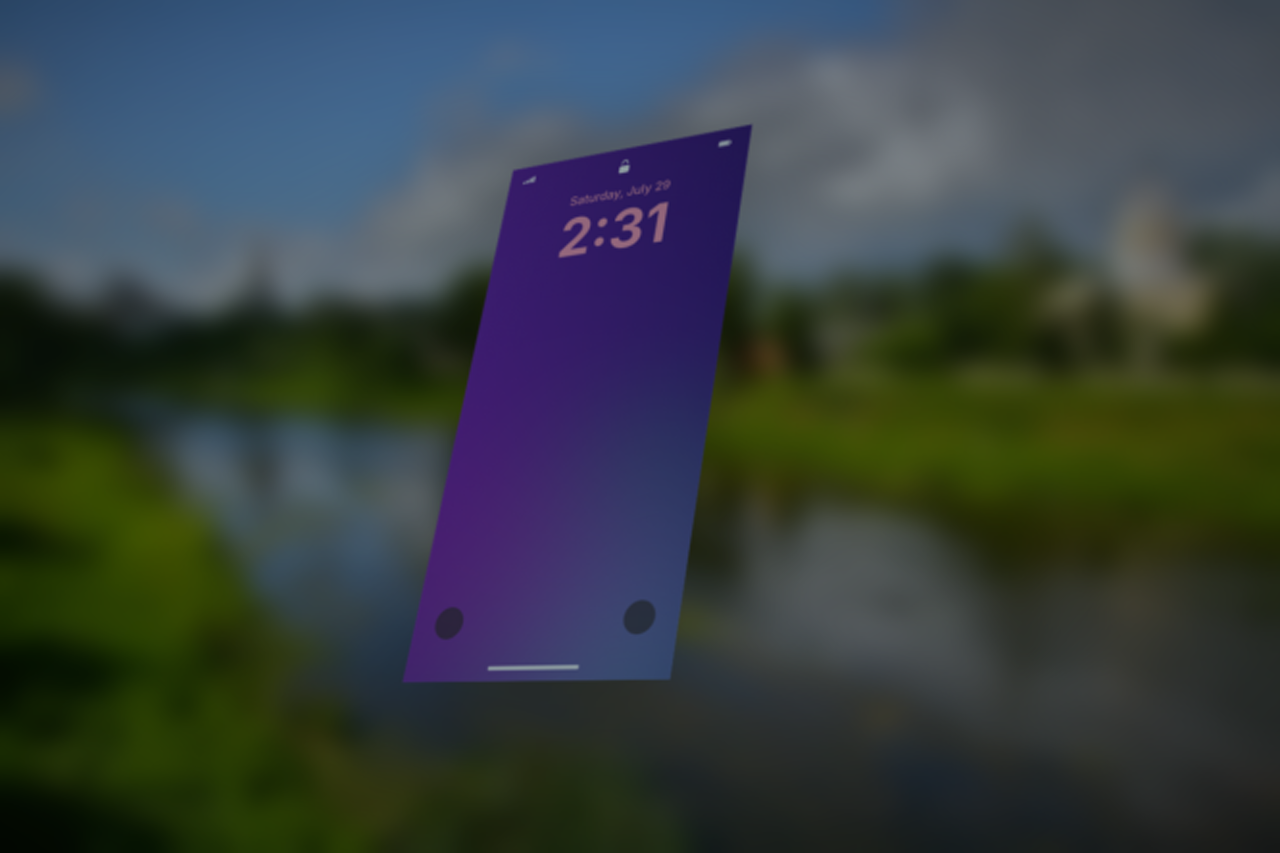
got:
h=2 m=31
